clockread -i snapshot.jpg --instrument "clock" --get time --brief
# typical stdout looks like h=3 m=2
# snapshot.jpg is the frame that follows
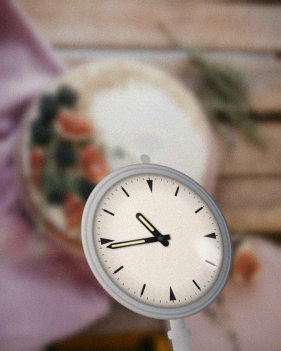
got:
h=10 m=44
